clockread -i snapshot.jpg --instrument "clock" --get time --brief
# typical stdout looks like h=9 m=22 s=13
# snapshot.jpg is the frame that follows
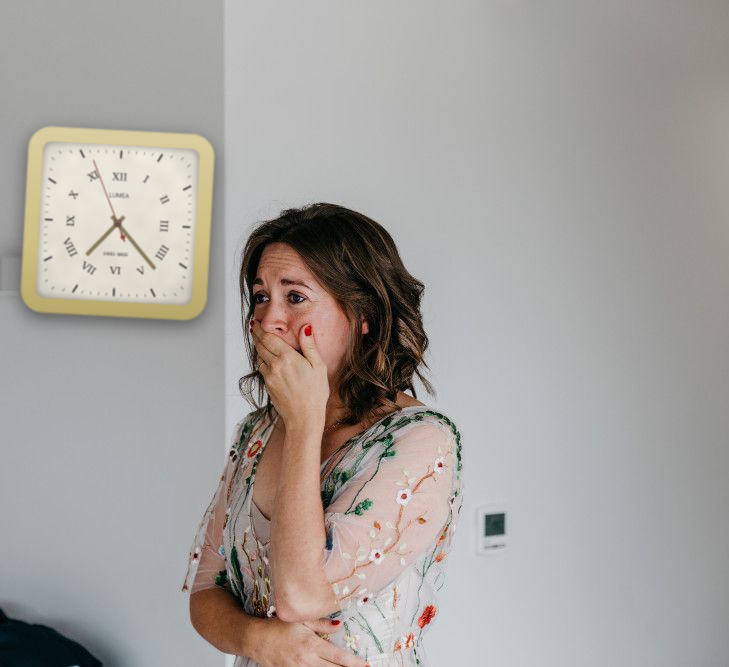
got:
h=7 m=22 s=56
